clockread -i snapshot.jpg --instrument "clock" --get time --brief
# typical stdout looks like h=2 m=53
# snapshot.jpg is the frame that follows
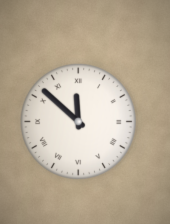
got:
h=11 m=52
